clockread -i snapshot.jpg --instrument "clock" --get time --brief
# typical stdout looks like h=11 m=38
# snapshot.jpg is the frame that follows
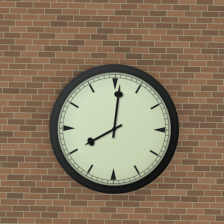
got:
h=8 m=1
